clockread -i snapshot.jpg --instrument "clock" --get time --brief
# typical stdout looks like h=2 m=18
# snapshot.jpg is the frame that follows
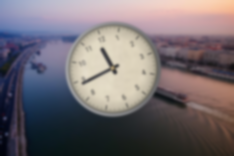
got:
h=11 m=44
